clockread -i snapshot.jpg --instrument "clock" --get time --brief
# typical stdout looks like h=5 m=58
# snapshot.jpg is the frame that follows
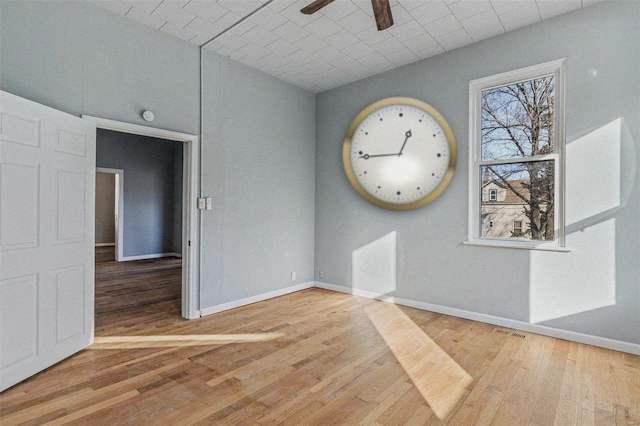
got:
h=12 m=44
